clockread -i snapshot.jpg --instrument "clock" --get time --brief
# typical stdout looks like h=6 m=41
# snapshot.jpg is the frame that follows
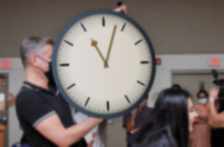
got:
h=11 m=3
